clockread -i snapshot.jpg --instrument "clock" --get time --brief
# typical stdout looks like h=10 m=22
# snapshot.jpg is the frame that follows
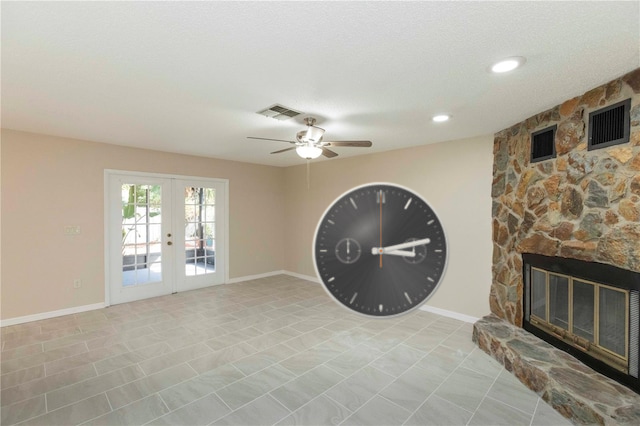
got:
h=3 m=13
